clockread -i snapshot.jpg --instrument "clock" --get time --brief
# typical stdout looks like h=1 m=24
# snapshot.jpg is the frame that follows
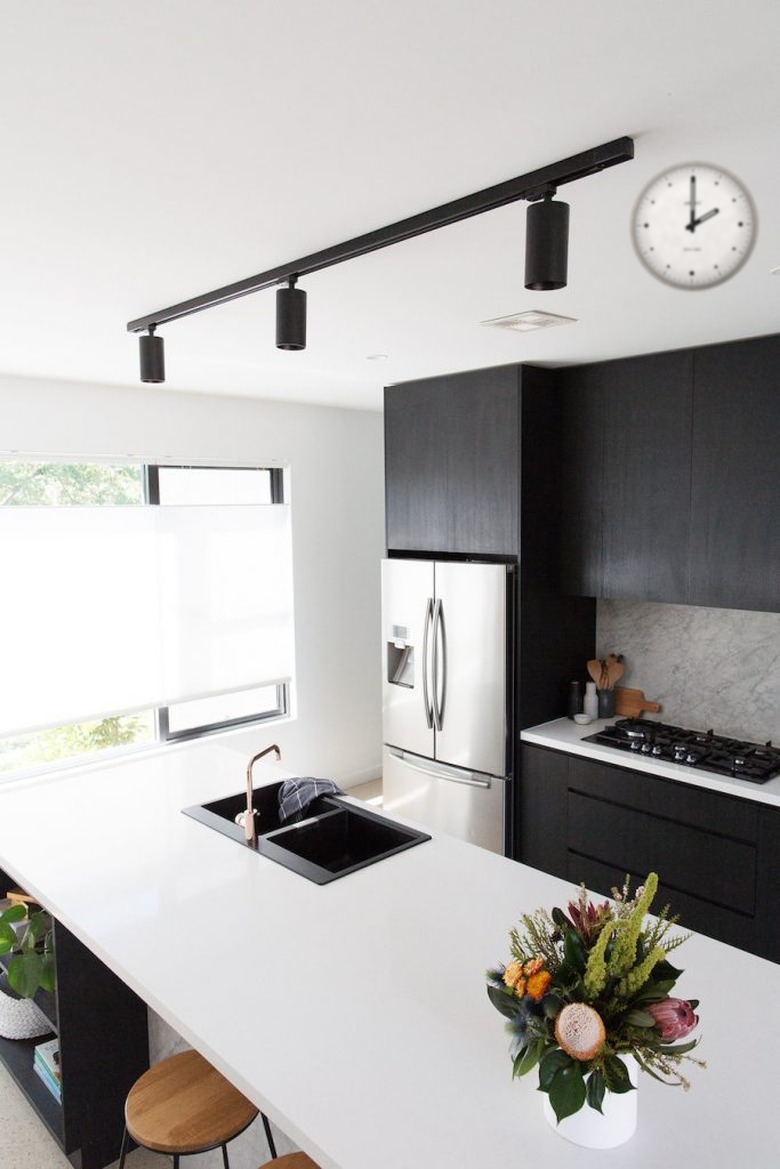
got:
h=2 m=0
